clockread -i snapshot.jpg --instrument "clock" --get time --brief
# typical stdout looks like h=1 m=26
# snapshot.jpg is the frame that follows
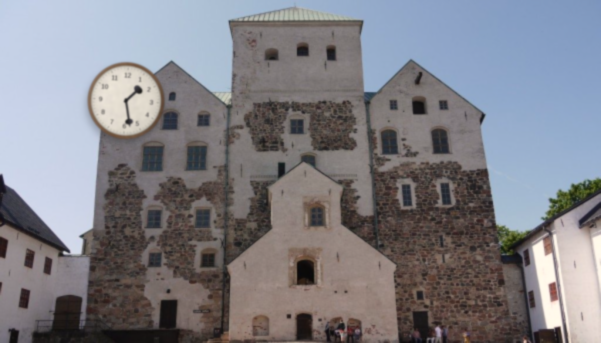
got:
h=1 m=28
